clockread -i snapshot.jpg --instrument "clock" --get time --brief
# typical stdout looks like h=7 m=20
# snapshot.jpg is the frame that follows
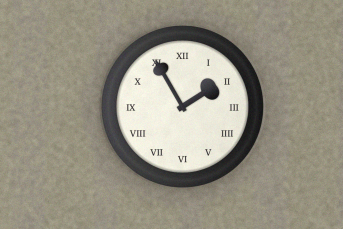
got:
h=1 m=55
